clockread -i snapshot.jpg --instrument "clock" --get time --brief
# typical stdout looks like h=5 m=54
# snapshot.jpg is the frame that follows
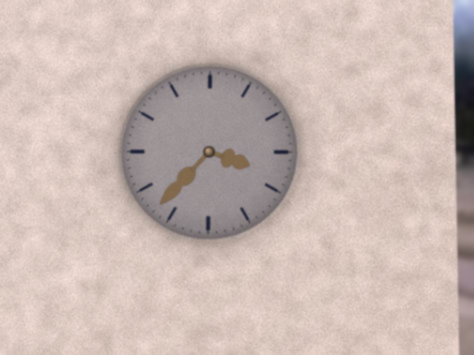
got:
h=3 m=37
